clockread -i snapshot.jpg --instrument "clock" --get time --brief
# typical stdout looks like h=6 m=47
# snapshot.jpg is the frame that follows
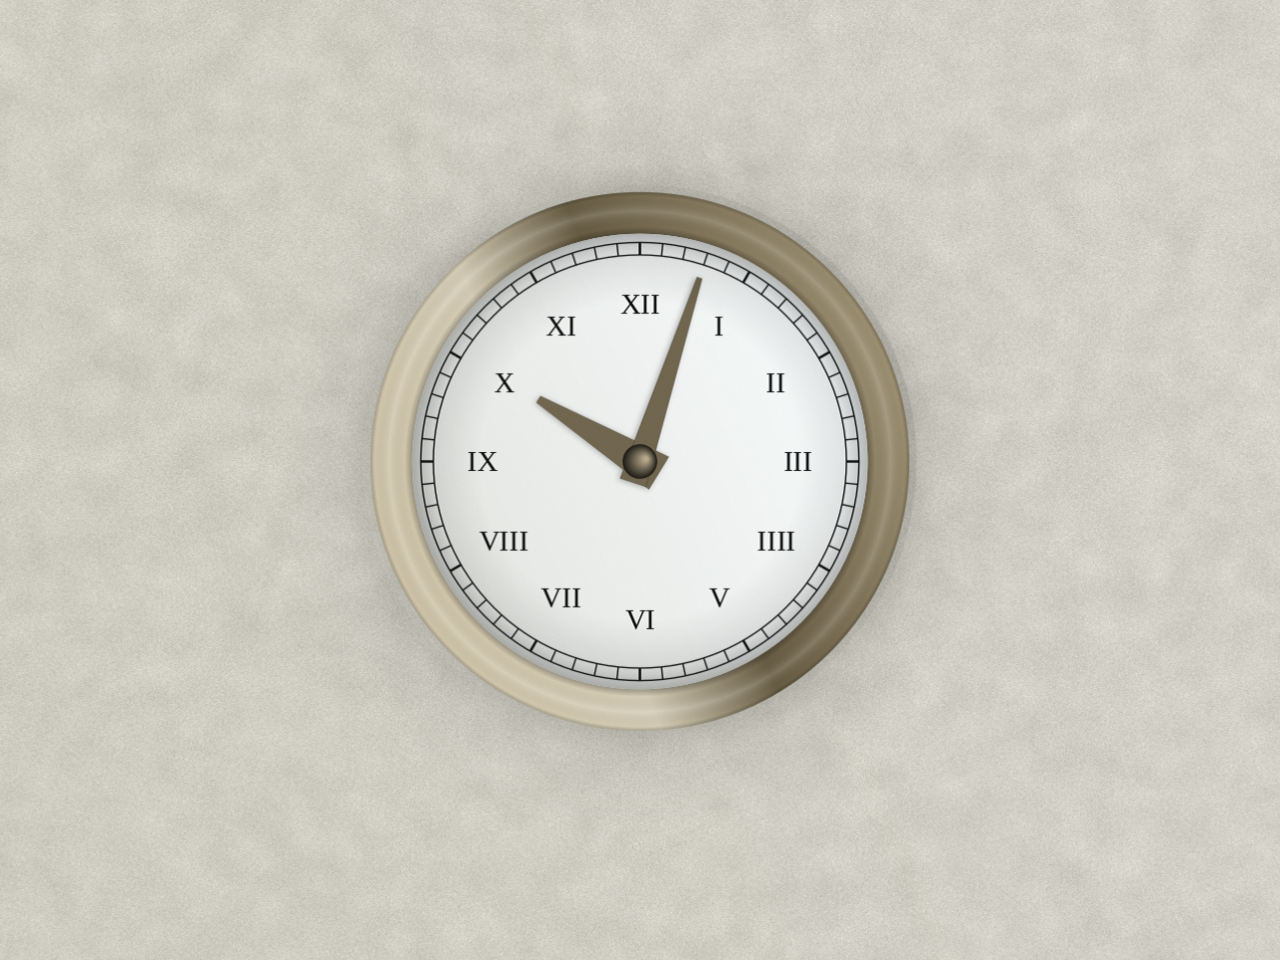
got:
h=10 m=3
